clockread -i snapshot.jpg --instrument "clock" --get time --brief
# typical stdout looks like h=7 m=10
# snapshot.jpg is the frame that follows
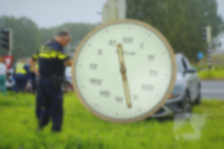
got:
h=11 m=27
